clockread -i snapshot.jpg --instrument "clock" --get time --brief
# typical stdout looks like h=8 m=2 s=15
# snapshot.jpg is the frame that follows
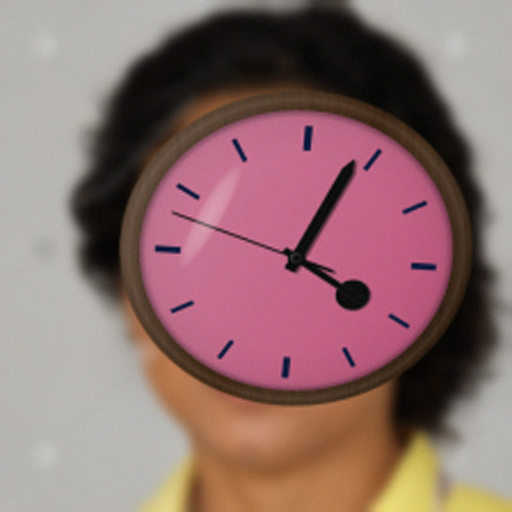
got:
h=4 m=3 s=48
